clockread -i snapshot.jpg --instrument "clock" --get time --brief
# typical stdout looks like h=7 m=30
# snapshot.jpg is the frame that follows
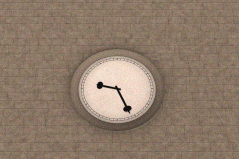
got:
h=9 m=26
